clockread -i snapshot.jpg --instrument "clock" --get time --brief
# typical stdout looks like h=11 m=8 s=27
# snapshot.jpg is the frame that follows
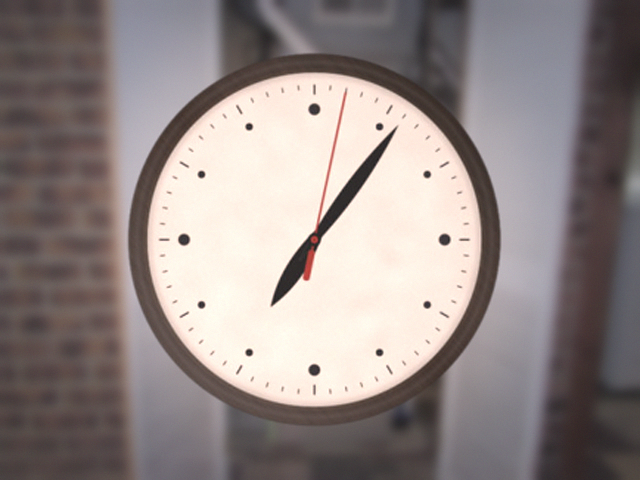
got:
h=7 m=6 s=2
